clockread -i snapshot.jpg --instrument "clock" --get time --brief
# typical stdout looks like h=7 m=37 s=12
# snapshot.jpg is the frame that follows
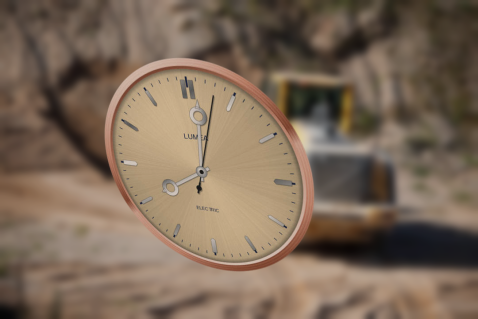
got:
h=8 m=1 s=3
